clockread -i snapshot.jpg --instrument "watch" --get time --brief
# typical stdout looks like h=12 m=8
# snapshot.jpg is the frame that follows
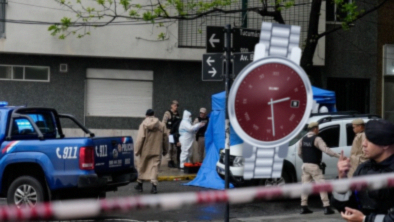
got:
h=2 m=28
